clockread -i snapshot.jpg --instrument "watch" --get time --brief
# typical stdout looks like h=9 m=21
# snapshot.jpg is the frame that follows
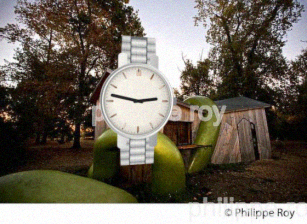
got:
h=2 m=47
